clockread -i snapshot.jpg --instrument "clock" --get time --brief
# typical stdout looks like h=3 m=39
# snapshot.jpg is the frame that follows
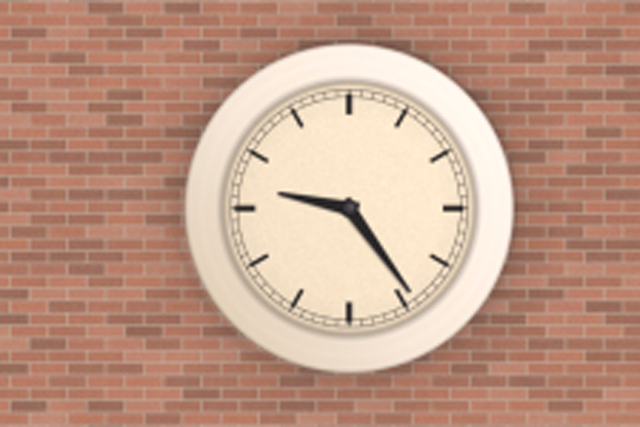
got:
h=9 m=24
